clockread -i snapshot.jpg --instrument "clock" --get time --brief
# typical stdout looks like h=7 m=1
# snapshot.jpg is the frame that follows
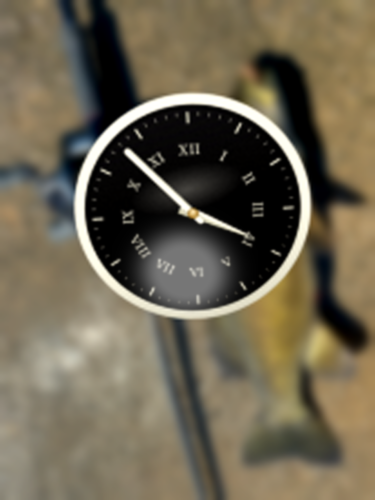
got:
h=3 m=53
